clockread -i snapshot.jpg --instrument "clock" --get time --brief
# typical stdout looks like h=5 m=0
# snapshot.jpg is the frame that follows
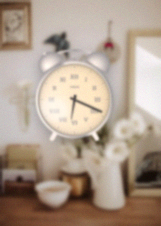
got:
h=6 m=19
